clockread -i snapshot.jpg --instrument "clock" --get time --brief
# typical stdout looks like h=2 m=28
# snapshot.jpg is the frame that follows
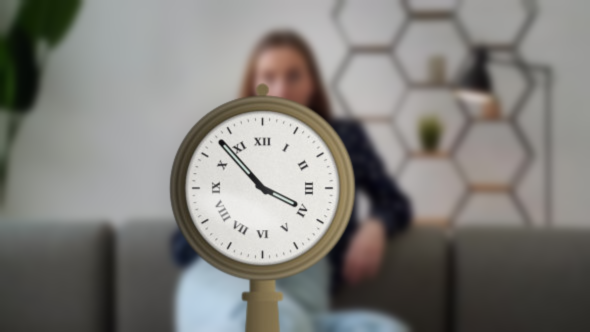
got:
h=3 m=53
